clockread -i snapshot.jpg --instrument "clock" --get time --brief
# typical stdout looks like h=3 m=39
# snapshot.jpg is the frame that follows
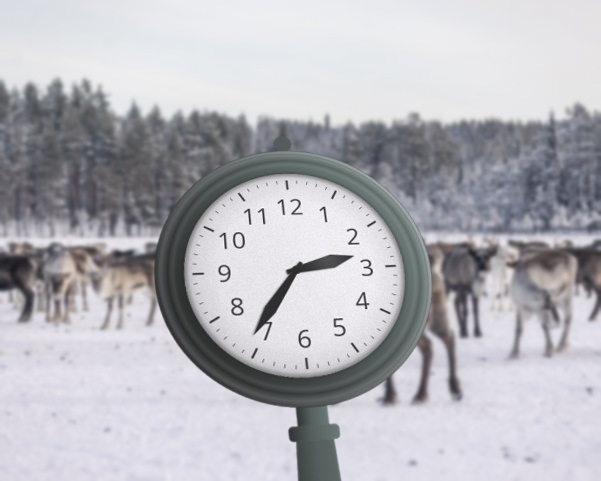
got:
h=2 m=36
